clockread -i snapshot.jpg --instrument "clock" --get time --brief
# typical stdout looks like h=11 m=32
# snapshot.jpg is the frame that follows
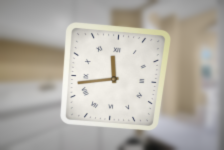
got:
h=11 m=43
